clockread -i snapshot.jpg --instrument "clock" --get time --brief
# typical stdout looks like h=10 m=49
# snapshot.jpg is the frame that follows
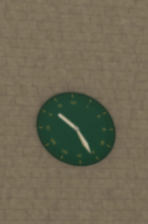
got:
h=10 m=26
